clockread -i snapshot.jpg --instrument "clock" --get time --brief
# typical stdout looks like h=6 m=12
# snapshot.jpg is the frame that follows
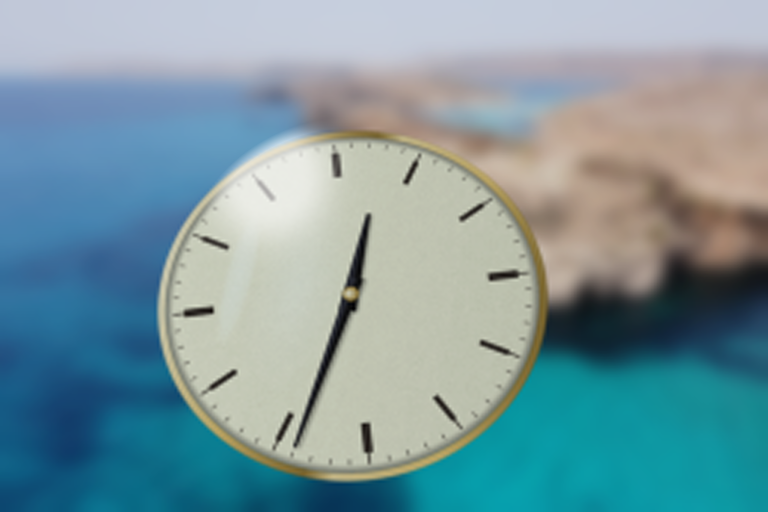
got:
h=12 m=34
